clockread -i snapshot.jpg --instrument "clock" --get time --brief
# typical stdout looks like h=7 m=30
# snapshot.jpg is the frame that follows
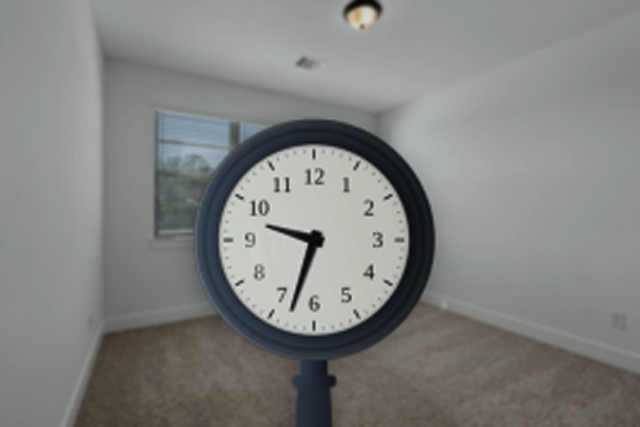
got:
h=9 m=33
